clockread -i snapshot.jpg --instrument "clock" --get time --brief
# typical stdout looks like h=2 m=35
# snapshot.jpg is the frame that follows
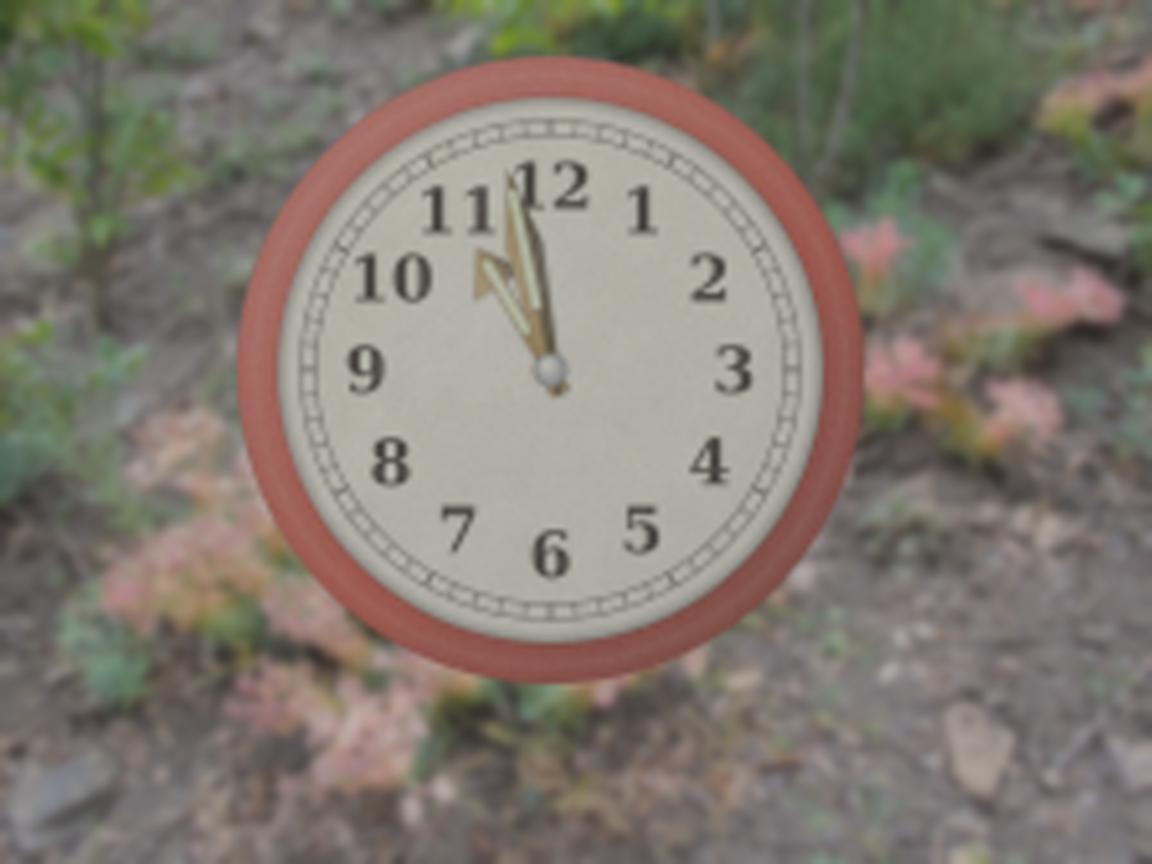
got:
h=10 m=58
